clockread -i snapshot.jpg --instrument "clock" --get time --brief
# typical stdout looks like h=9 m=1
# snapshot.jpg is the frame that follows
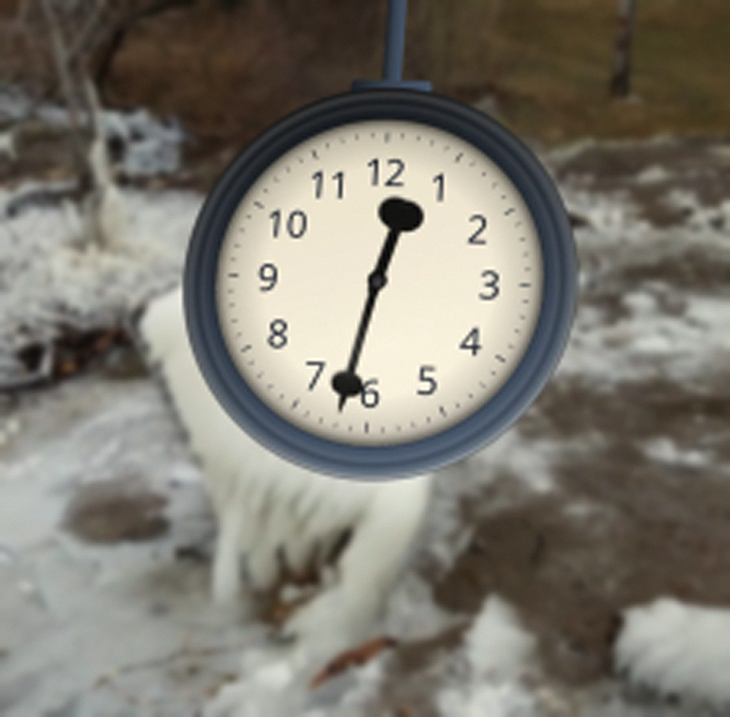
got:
h=12 m=32
